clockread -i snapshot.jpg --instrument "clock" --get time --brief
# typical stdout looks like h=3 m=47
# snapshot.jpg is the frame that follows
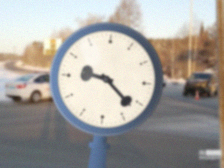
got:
h=9 m=22
